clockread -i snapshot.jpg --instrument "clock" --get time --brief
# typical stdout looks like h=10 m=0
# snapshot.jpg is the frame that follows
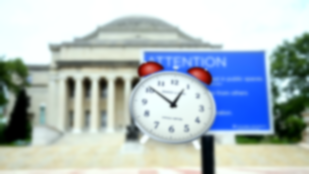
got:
h=12 m=51
